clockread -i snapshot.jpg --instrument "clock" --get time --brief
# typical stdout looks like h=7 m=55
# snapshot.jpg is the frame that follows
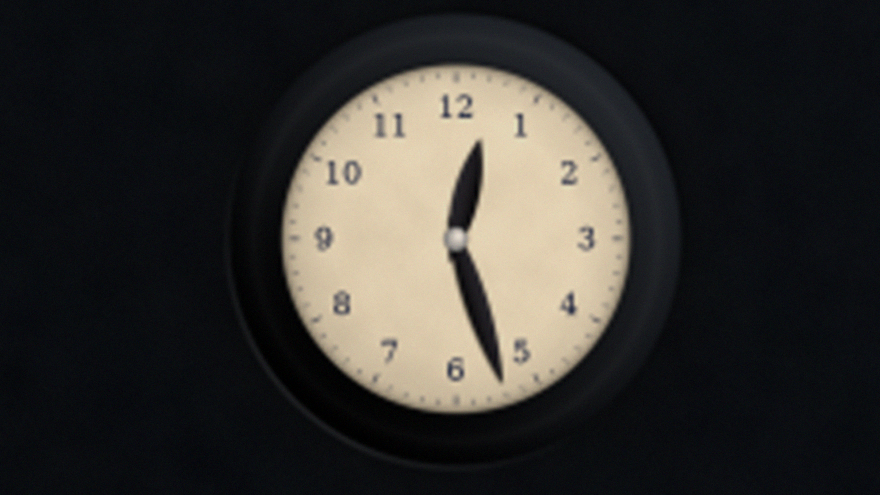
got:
h=12 m=27
